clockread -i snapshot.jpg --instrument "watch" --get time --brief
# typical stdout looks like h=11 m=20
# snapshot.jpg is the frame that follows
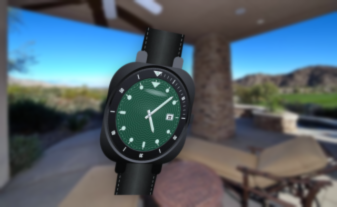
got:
h=5 m=8
